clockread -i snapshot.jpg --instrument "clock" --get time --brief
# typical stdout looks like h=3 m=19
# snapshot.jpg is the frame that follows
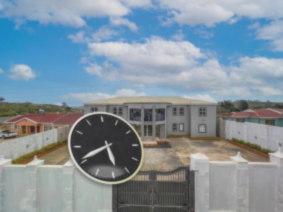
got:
h=5 m=41
